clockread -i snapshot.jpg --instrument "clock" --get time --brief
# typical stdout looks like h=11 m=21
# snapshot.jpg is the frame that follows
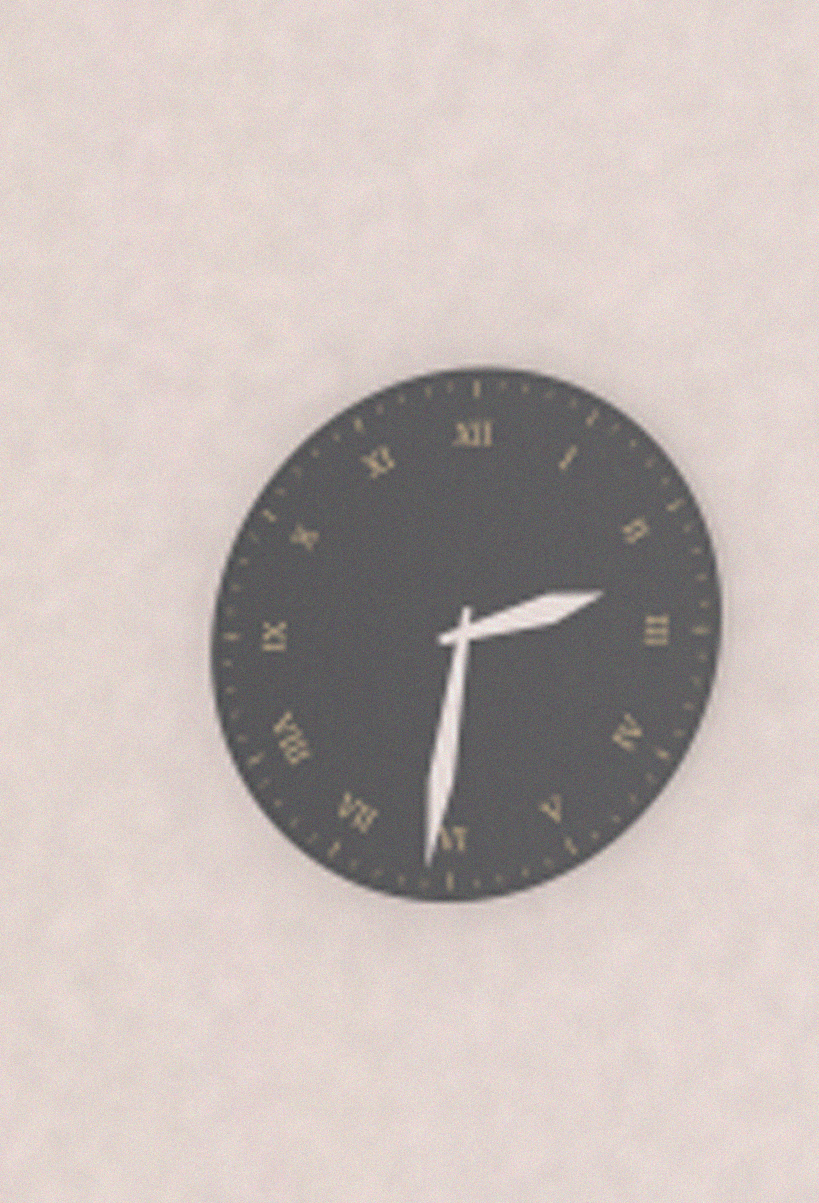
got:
h=2 m=31
